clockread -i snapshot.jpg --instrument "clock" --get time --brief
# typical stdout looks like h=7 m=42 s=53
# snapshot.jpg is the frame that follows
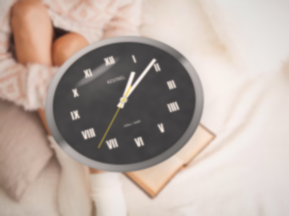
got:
h=1 m=8 s=37
